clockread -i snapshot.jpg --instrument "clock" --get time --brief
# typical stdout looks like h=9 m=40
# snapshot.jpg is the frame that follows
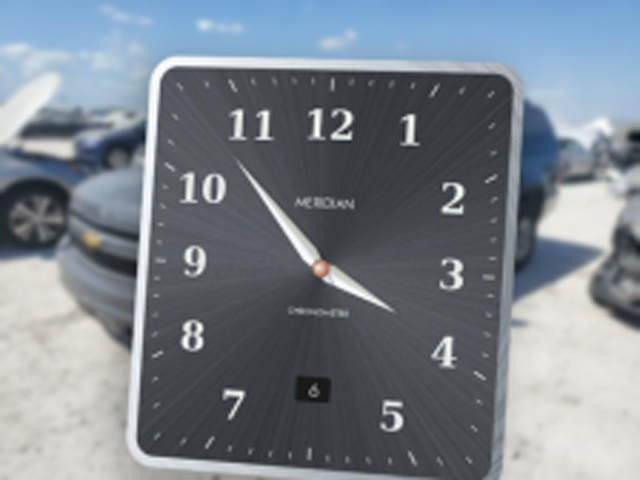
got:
h=3 m=53
